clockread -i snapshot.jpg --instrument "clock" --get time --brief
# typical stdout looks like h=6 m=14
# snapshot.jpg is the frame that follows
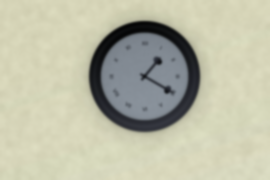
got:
h=1 m=20
